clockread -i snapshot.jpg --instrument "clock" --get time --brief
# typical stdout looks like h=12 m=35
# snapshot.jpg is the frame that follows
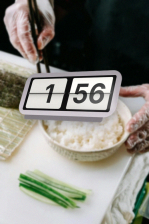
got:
h=1 m=56
